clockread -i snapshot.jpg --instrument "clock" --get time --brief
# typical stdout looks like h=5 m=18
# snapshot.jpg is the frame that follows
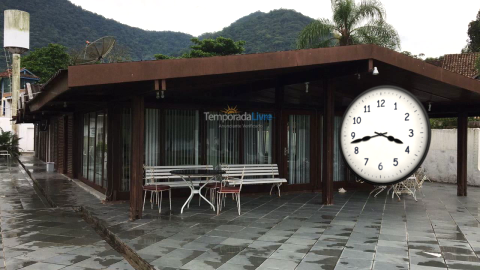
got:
h=3 m=43
